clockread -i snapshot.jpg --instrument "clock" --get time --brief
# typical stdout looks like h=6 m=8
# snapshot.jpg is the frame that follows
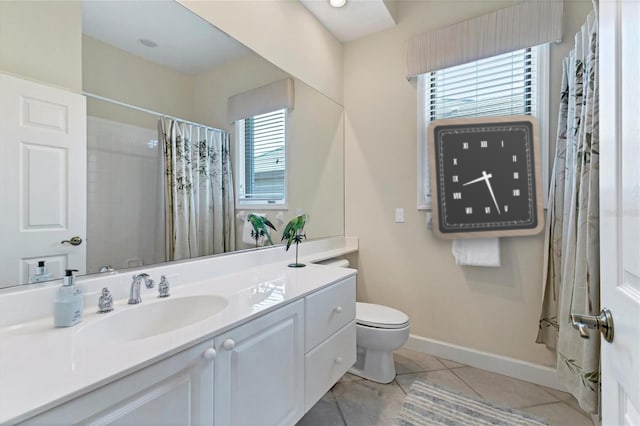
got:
h=8 m=27
